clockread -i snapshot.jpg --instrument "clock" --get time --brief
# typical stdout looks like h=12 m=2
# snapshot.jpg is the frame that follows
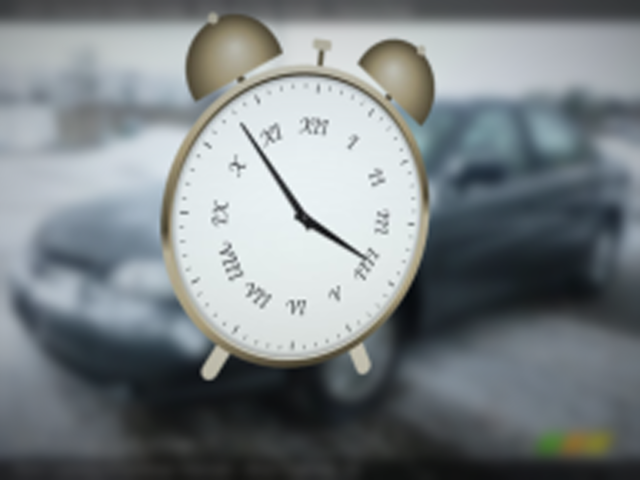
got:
h=3 m=53
